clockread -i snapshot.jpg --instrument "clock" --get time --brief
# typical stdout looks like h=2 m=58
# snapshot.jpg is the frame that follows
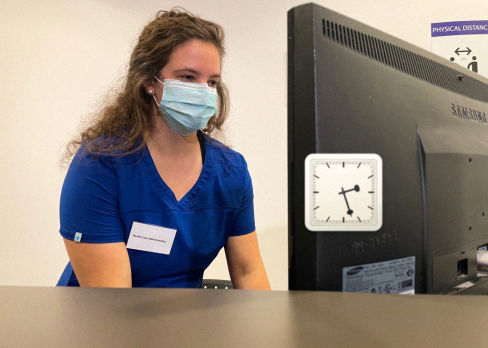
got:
h=2 m=27
